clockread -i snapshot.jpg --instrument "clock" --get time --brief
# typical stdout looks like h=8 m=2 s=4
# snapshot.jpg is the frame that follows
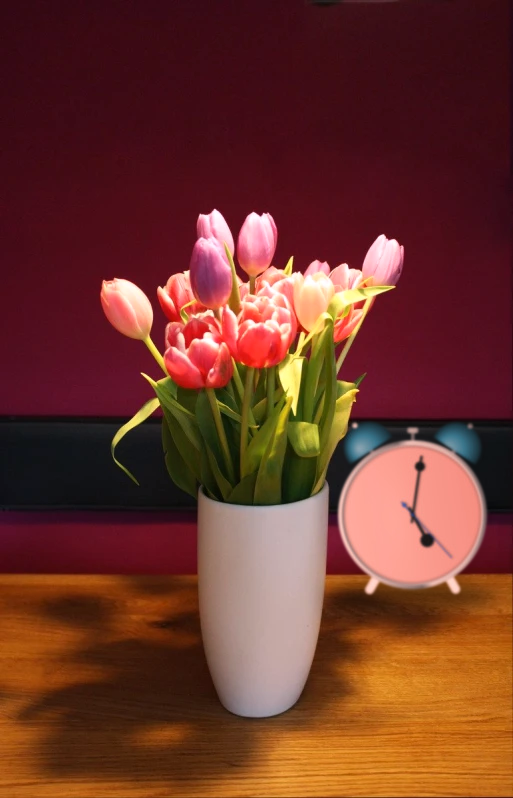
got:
h=5 m=1 s=23
